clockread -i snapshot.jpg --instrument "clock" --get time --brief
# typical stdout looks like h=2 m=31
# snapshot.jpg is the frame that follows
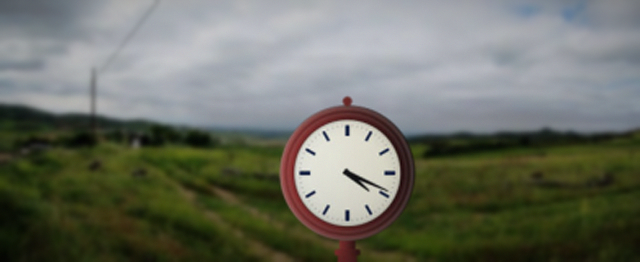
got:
h=4 m=19
